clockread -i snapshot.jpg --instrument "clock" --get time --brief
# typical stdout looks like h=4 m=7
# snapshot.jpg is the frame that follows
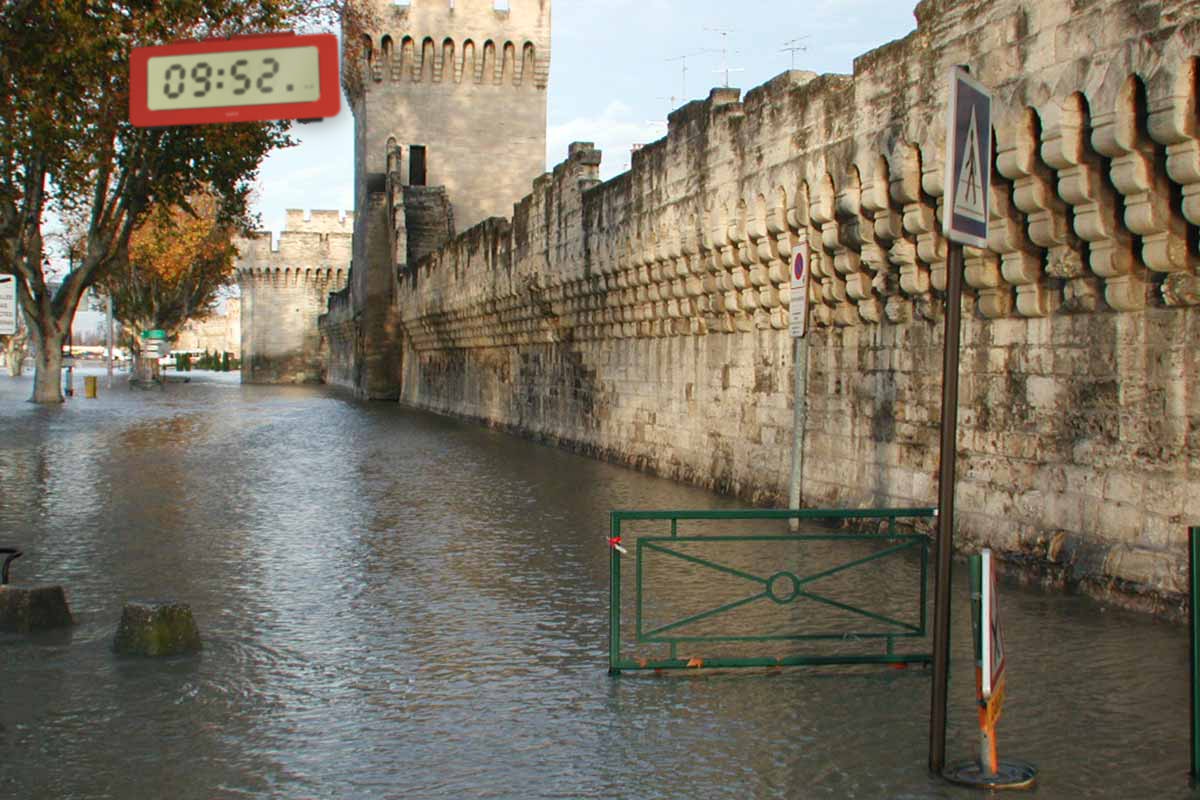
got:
h=9 m=52
